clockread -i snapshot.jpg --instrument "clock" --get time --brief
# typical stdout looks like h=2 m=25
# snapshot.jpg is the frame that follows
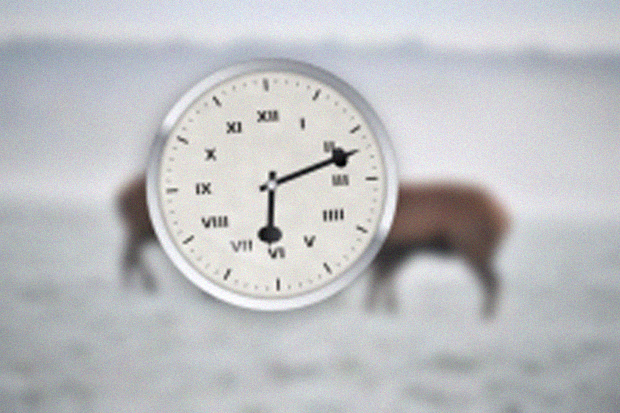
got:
h=6 m=12
